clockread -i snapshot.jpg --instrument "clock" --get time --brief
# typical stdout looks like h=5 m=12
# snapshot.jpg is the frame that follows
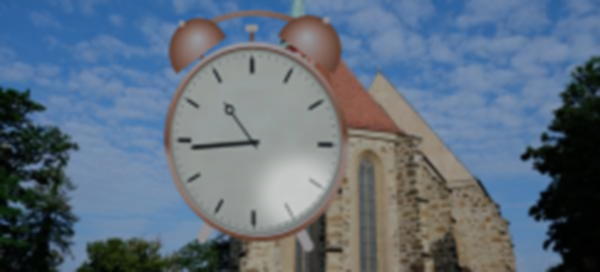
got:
h=10 m=44
